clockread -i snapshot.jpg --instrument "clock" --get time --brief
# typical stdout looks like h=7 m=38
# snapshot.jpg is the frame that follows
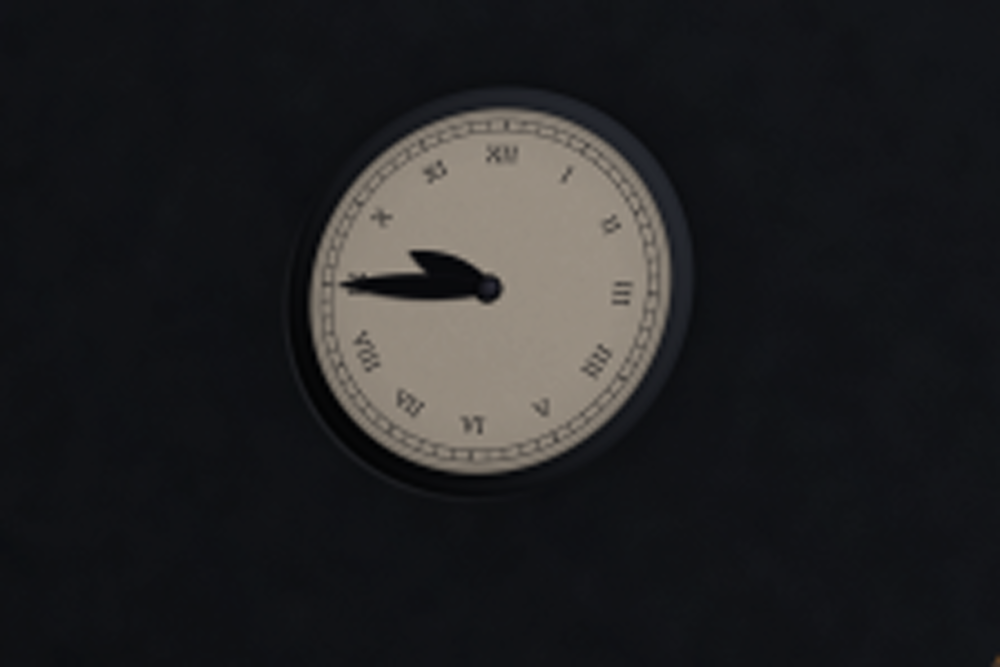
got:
h=9 m=45
